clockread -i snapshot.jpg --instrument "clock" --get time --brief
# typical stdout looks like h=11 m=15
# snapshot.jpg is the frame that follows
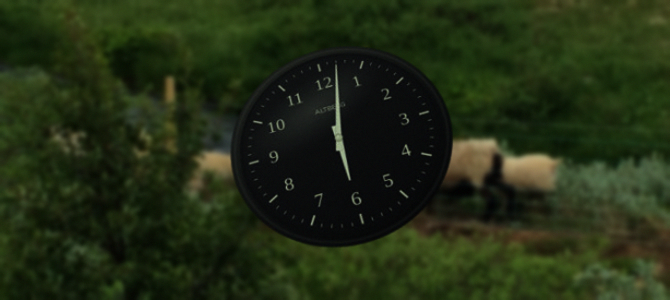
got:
h=6 m=2
